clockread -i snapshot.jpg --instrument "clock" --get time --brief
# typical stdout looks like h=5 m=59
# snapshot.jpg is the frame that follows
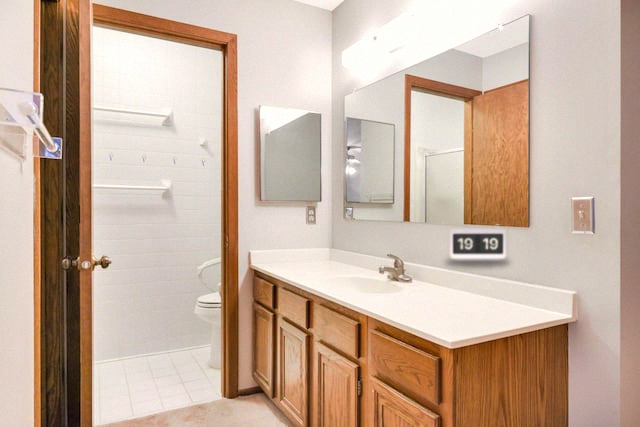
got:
h=19 m=19
